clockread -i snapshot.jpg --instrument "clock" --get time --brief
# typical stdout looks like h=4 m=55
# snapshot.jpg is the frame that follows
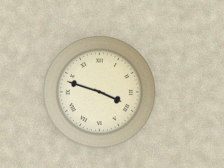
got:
h=3 m=48
